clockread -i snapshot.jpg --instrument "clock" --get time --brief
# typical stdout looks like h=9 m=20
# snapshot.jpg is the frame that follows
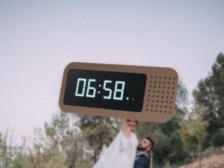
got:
h=6 m=58
